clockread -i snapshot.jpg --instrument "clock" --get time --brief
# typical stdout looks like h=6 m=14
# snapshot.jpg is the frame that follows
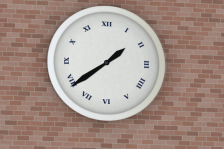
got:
h=1 m=39
